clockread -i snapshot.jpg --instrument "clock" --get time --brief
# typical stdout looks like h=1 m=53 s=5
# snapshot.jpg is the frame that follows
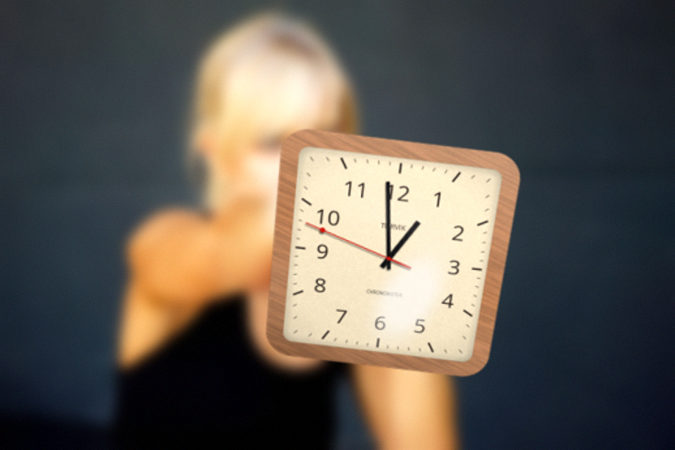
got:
h=12 m=58 s=48
